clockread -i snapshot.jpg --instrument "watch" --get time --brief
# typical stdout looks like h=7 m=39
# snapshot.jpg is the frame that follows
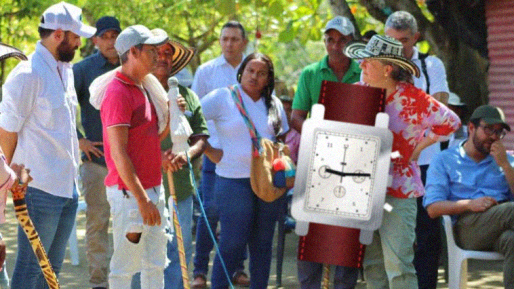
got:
h=9 m=14
